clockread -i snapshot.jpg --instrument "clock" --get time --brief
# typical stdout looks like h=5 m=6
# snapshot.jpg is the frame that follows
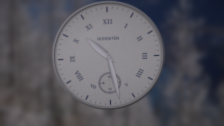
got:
h=10 m=28
